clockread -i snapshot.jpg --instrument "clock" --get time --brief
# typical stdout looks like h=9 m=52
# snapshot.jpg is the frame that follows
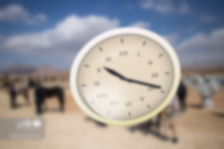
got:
h=10 m=19
